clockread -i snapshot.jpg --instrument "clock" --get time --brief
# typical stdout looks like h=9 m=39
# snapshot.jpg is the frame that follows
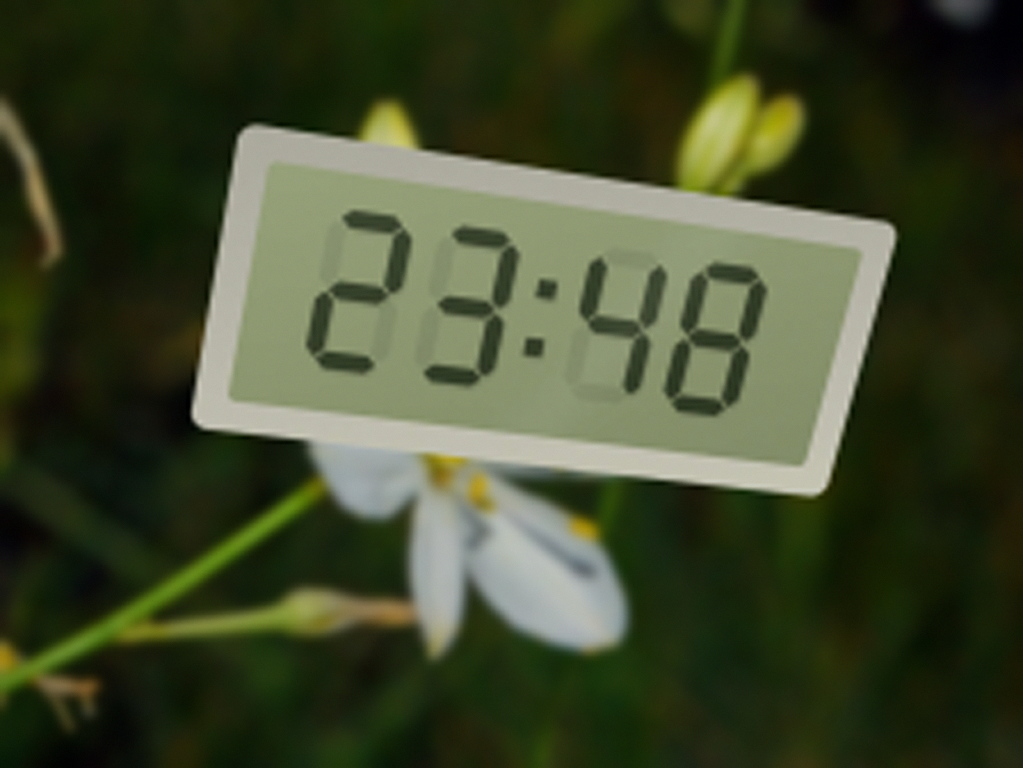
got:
h=23 m=48
